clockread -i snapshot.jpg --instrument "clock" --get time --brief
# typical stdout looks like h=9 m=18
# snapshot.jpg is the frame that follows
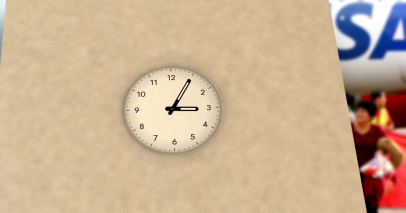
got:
h=3 m=5
